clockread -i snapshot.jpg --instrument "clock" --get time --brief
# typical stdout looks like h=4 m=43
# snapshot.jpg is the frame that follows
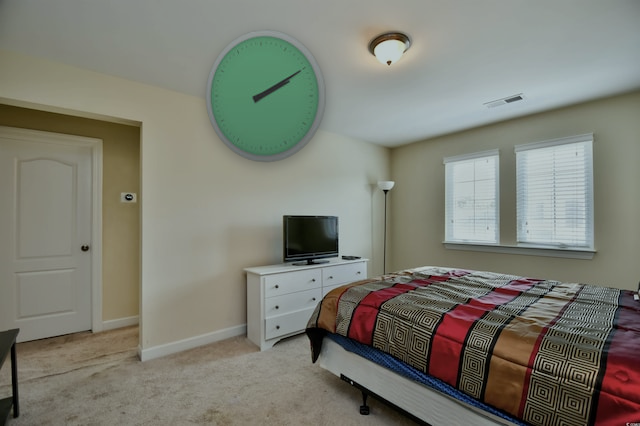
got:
h=2 m=10
